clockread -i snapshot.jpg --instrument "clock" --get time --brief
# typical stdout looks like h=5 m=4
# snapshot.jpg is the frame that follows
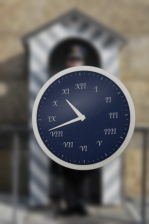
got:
h=10 m=42
